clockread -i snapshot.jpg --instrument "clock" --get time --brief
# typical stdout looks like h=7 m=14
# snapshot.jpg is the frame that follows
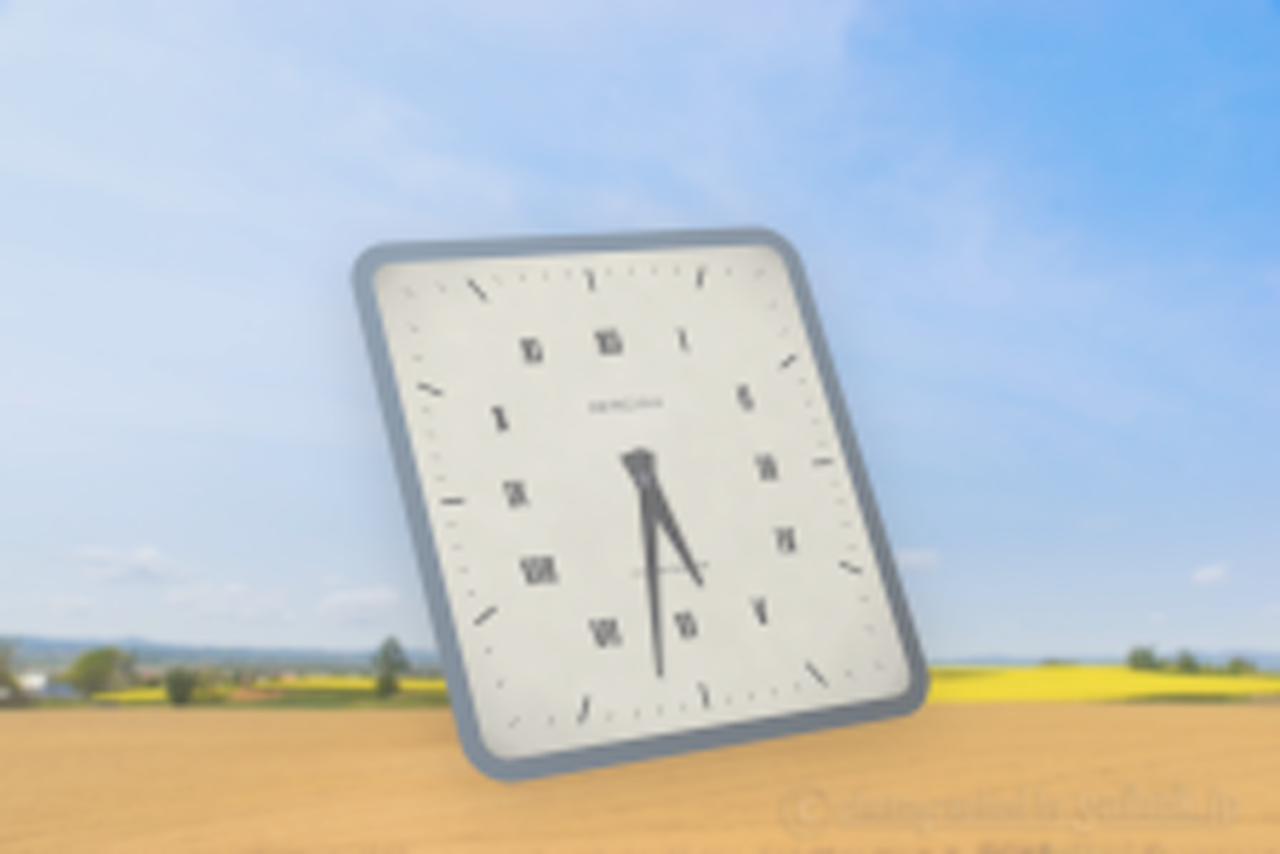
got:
h=5 m=32
